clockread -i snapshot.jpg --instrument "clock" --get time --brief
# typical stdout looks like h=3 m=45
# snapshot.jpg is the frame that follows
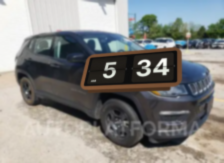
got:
h=5 m=34
